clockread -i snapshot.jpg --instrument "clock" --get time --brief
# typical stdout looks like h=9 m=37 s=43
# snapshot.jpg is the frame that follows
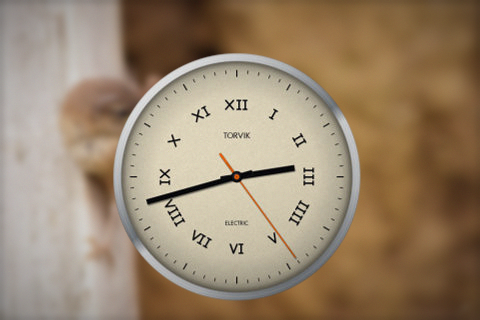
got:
h=2 m=42 s=24
